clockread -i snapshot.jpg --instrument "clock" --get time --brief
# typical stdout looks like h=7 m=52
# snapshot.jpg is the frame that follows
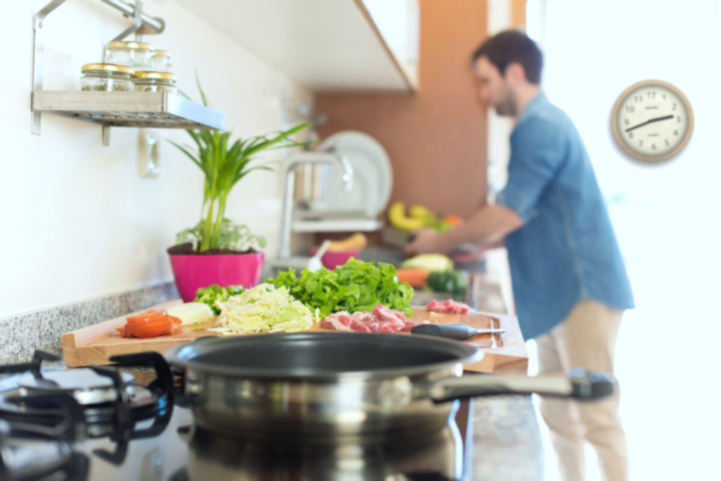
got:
h=2 m=42
